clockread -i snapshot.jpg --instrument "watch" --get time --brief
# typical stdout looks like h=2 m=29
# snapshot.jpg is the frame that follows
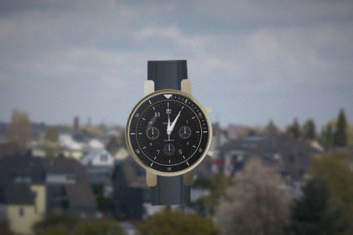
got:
h=12 m=5
